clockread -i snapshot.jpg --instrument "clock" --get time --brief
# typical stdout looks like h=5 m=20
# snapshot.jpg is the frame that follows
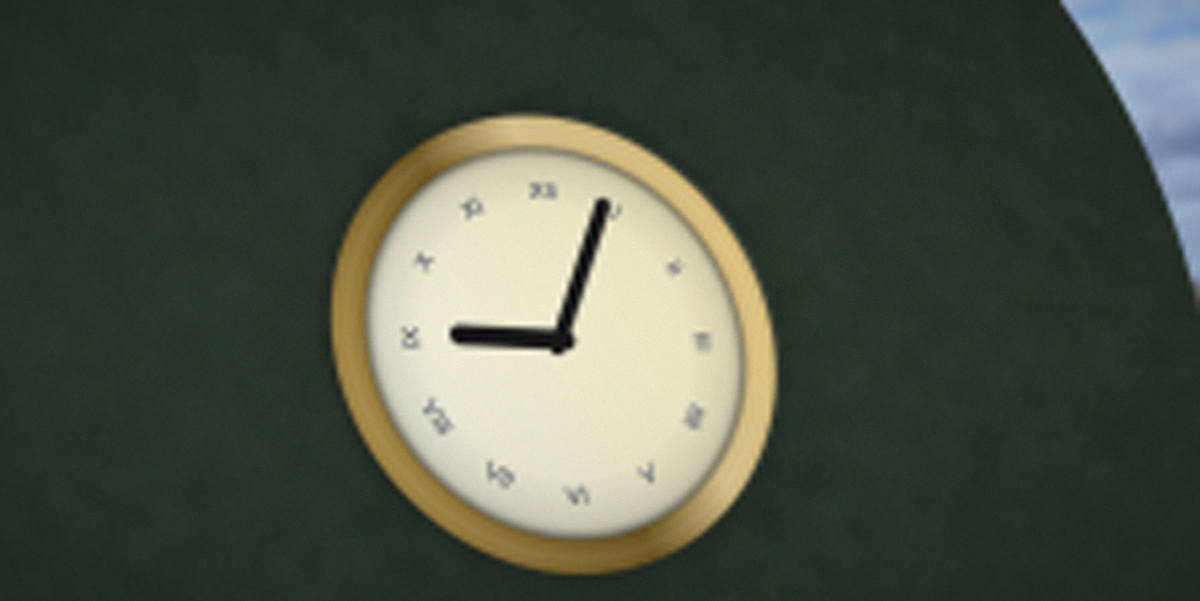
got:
h=9 m=4
